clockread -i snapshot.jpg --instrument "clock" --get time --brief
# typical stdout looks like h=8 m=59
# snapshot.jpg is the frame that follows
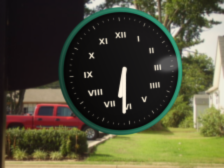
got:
h=6 m=31
